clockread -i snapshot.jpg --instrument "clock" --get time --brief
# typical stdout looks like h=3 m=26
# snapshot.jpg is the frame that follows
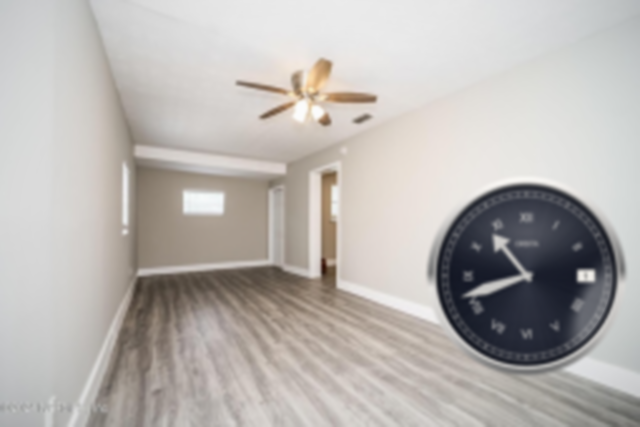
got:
h=10 m=42
